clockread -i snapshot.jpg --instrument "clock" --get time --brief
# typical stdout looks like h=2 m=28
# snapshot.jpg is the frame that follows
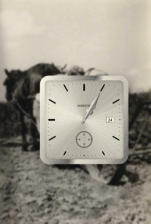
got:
h=1 m=5
